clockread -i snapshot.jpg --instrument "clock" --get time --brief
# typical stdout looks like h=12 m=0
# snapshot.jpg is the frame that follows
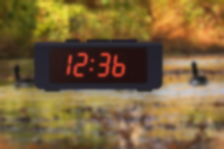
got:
h=12 m=36
